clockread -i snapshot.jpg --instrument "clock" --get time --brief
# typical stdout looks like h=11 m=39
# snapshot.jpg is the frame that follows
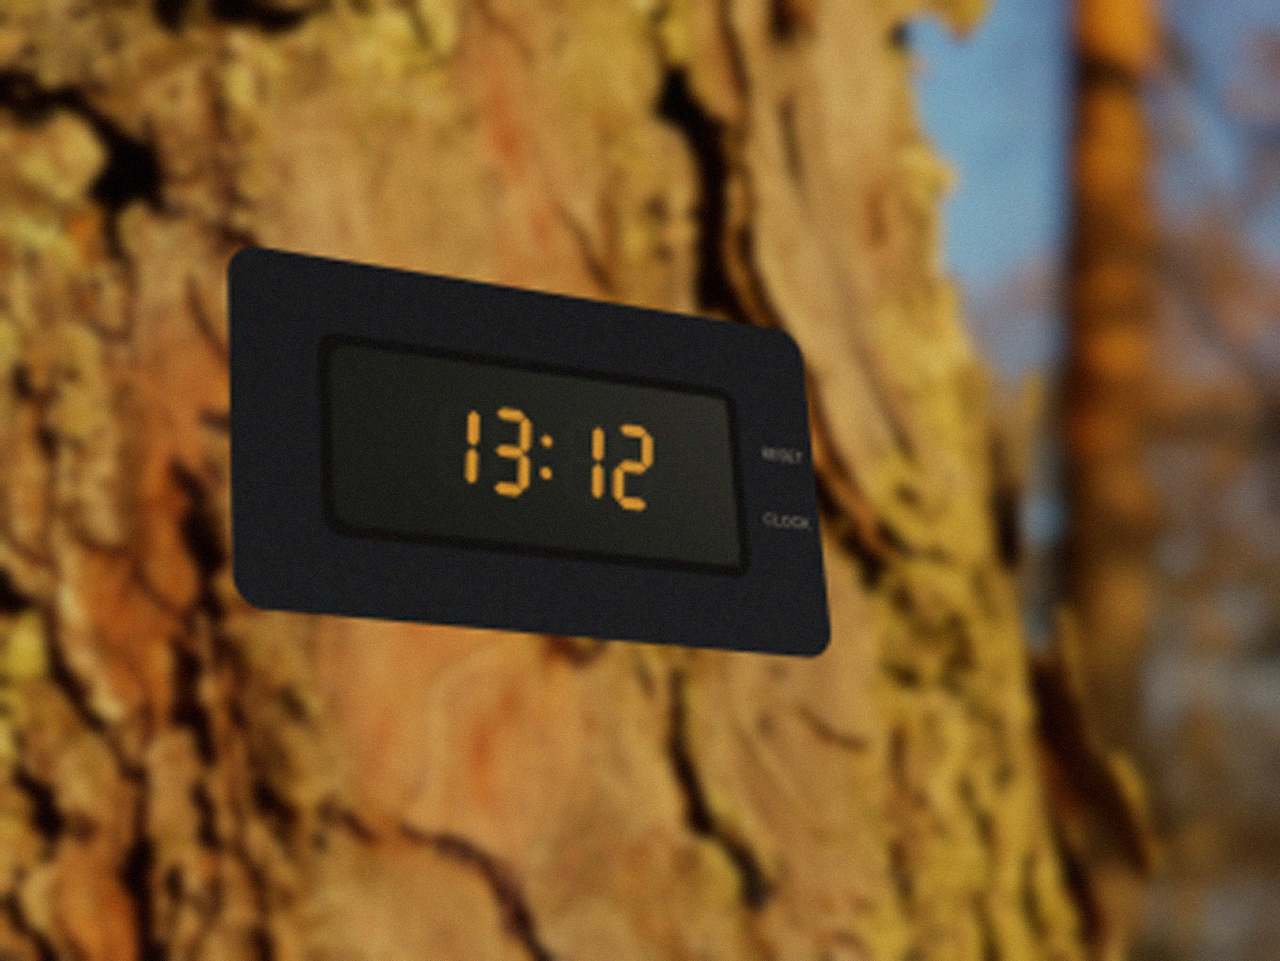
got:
h=13 m=12
